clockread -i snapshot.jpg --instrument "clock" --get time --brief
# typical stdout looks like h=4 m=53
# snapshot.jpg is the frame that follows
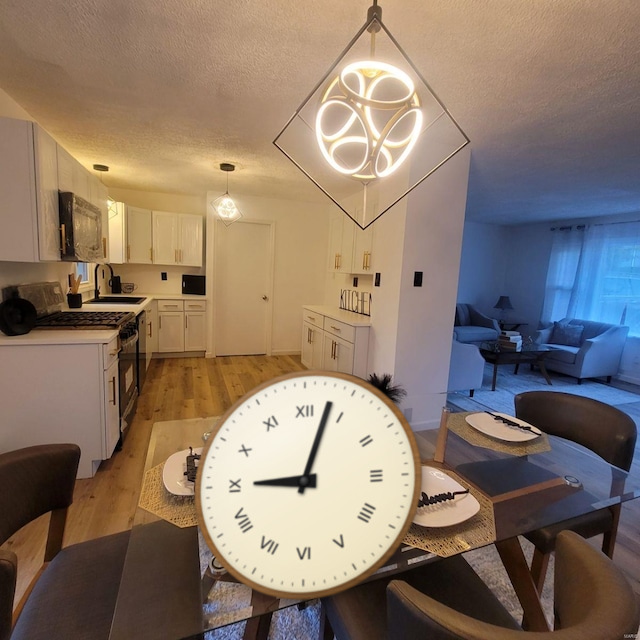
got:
h=9 m=3
